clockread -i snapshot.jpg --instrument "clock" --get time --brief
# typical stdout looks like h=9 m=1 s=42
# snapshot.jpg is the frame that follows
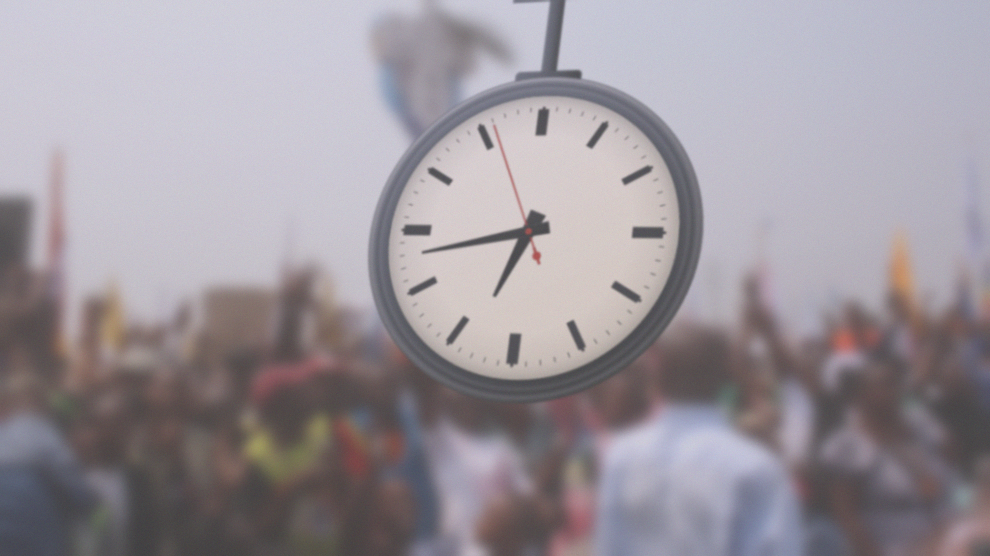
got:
h=6 m=42 s=56
